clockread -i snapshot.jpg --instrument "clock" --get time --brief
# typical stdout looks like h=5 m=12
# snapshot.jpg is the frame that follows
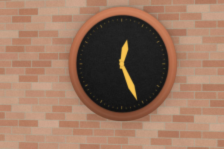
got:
h=12 m=26
